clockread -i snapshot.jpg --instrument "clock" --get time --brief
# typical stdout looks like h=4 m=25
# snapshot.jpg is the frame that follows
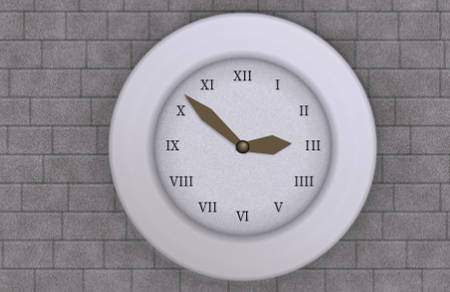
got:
h=2 m=52
